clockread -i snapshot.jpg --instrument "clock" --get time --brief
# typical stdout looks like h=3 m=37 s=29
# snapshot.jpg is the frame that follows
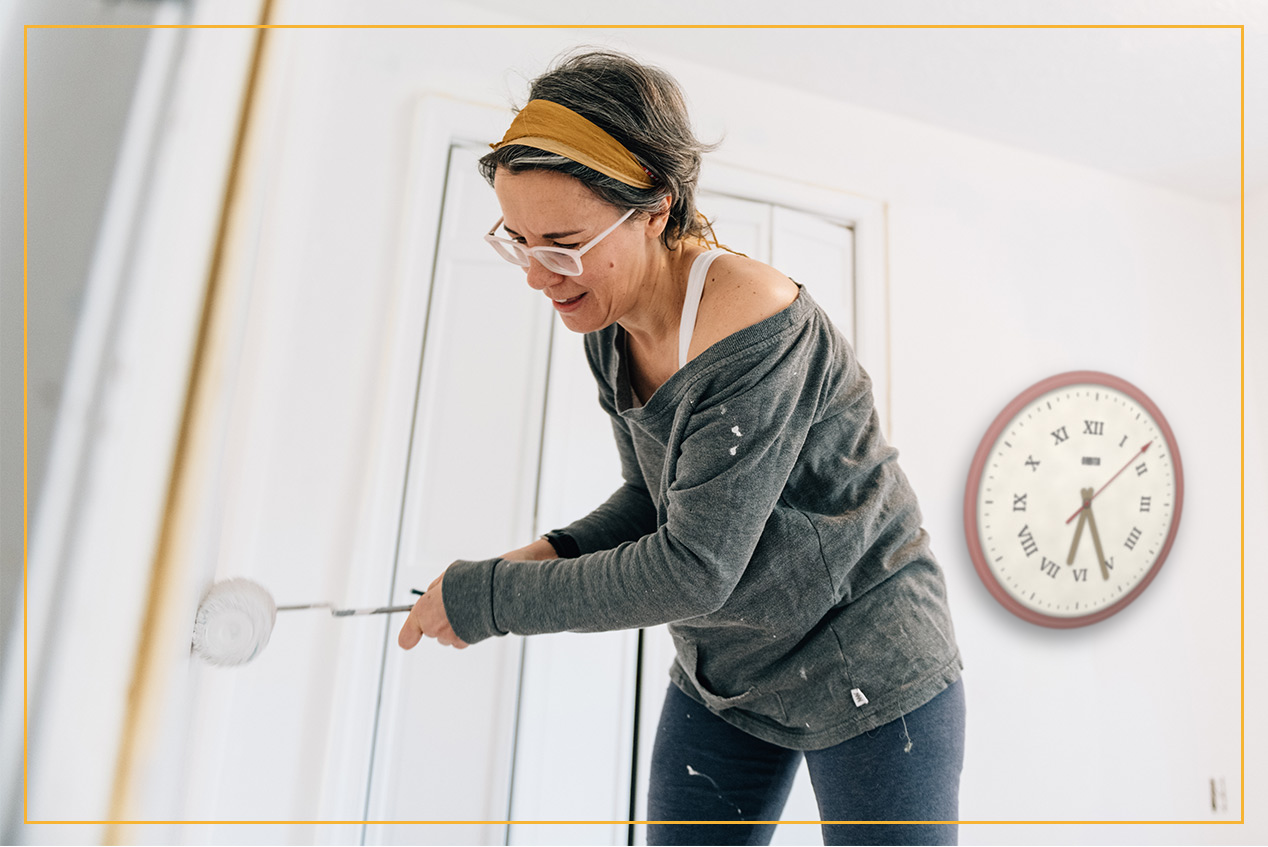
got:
h=6 m=26 s=8
